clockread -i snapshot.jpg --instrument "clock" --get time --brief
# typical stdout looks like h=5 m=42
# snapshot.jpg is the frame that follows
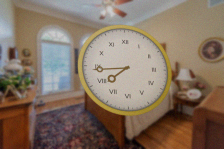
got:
h=7 m=44
